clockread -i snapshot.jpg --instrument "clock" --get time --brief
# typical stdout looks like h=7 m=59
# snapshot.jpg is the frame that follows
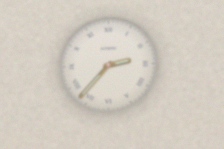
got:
h=2 m=37
